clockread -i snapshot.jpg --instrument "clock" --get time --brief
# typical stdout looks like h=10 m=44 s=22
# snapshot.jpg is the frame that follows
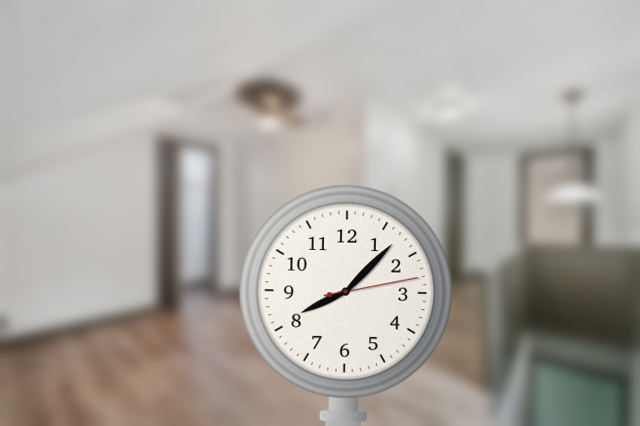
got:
h=8 m=7 s=13
